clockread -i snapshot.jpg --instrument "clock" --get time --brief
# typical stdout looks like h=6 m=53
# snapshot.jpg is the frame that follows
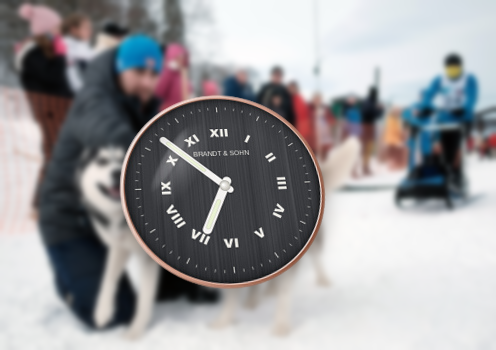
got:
h=6 m=52
